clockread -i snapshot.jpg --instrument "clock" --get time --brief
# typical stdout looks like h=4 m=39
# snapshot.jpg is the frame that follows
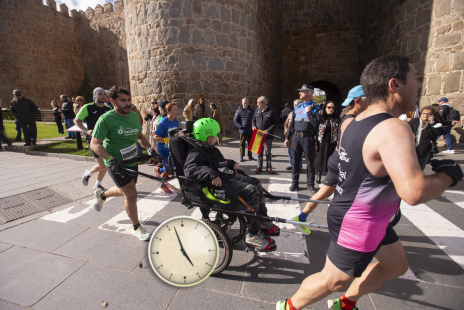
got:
h=4 m=57
